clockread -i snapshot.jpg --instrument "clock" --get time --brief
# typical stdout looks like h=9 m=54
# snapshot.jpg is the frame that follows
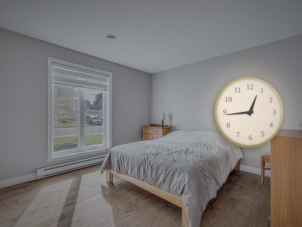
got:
h=12 m=44
